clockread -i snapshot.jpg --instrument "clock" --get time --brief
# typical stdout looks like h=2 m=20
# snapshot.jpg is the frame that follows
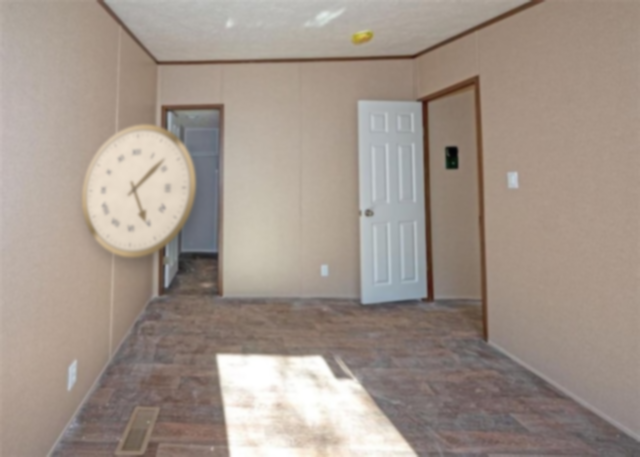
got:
h=5 m=8
